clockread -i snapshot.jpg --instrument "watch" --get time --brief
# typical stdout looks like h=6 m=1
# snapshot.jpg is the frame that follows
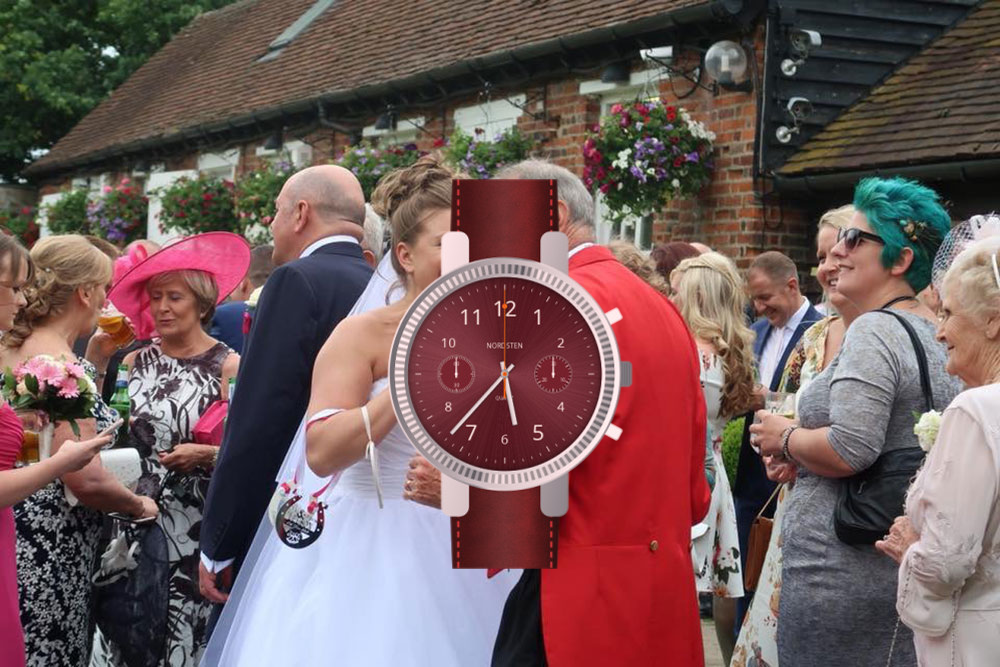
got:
h=5 m=37
